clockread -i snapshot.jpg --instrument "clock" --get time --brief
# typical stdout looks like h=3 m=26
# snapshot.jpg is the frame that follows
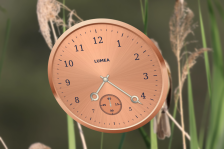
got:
h=7 m=22
